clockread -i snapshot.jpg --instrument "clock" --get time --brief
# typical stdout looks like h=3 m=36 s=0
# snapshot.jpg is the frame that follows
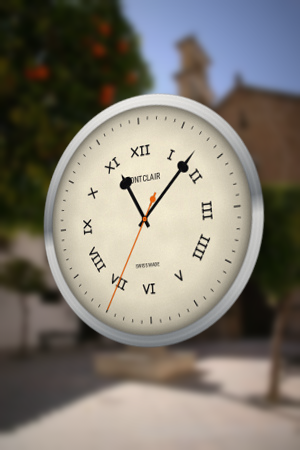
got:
h=11 m=7 s=35
